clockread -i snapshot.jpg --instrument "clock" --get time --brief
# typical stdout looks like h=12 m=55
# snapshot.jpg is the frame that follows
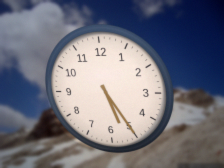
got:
h=5 m=25
